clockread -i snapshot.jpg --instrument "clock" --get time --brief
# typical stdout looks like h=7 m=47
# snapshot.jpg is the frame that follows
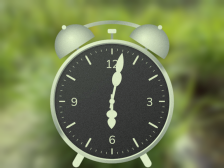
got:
h=6 m=2
